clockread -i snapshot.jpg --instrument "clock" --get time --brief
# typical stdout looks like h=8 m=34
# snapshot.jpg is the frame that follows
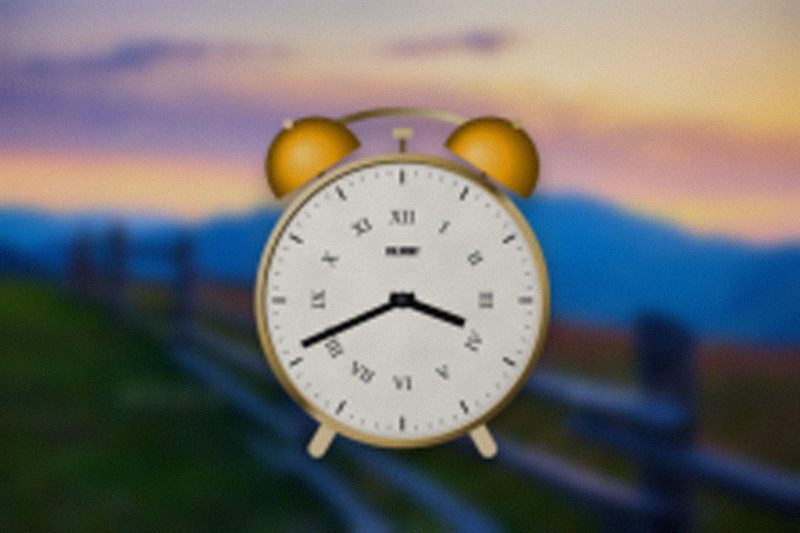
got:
h=3 m=41
